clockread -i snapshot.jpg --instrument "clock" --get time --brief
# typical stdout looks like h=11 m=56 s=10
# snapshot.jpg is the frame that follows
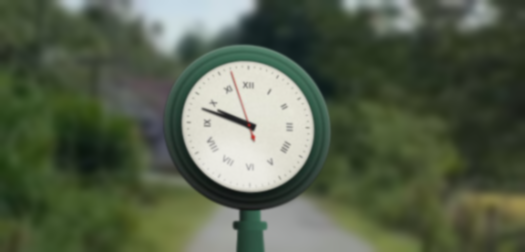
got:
h=9 m=47 s=57
